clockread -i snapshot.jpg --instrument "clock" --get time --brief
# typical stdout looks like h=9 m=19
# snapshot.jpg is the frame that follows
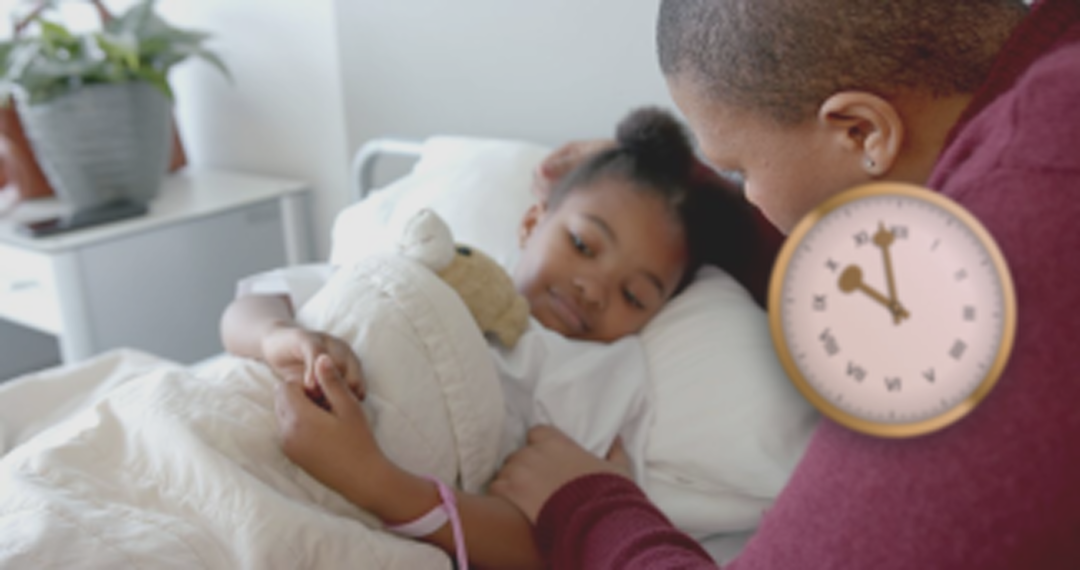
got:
h=9 m=58
